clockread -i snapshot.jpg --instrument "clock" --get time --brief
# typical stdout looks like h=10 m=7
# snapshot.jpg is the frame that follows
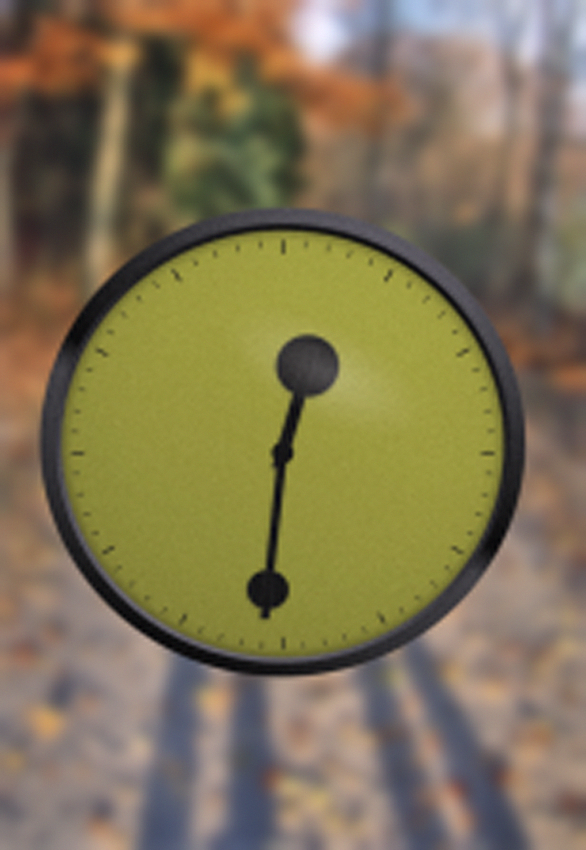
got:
h=12 m=31
